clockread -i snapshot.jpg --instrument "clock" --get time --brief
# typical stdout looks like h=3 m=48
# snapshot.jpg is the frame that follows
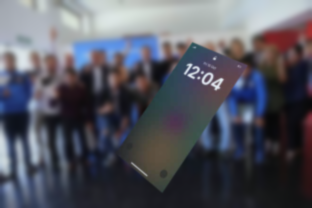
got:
h=12 m=4
